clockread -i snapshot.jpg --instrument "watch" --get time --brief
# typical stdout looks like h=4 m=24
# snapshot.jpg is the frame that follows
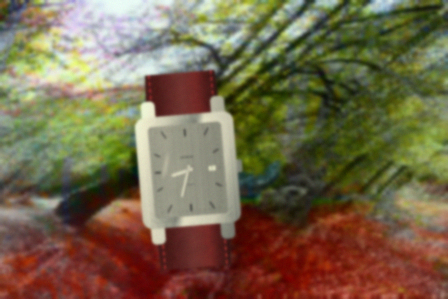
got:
h=8 m=33
